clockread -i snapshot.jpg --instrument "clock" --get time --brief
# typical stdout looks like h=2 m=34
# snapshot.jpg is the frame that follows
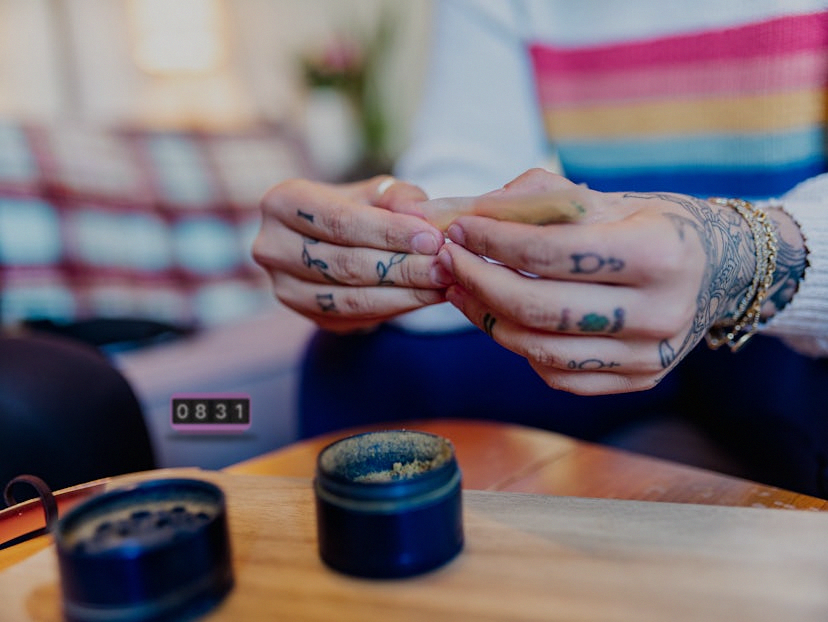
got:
h=8 m=31
